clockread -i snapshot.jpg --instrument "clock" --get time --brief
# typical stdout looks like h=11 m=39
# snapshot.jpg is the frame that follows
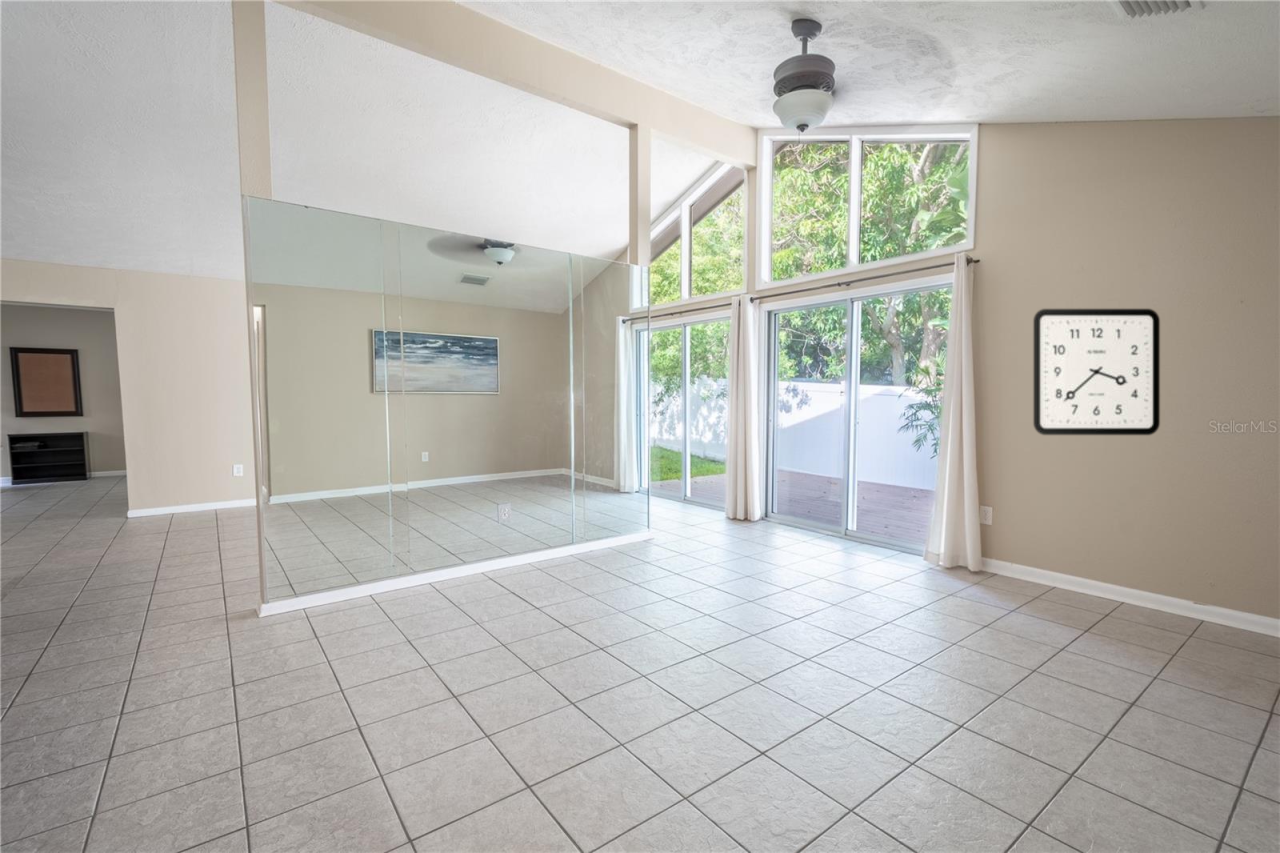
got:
h=3 m=38
